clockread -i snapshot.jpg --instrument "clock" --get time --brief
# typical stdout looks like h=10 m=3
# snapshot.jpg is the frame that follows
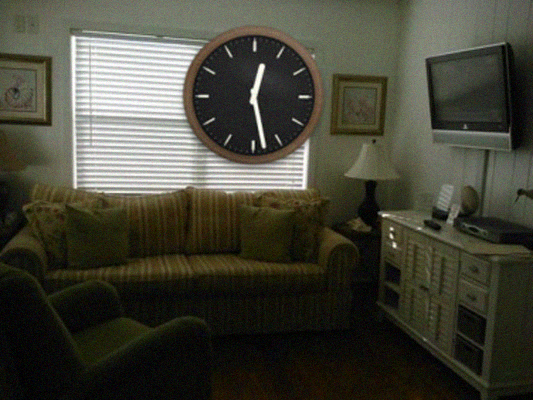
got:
h=12 m=28
